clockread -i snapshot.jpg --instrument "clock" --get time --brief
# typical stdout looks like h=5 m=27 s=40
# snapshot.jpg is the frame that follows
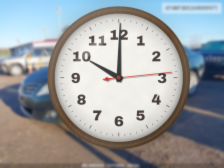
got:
h=10 m=0 s=14
